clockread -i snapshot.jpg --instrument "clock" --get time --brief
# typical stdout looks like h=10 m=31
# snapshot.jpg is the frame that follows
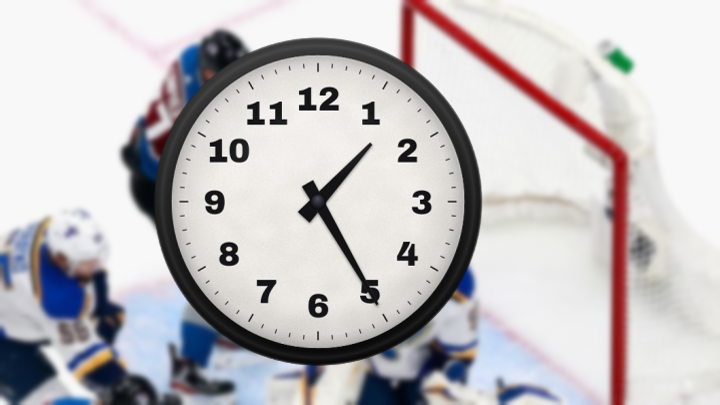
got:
h=1 m=25
